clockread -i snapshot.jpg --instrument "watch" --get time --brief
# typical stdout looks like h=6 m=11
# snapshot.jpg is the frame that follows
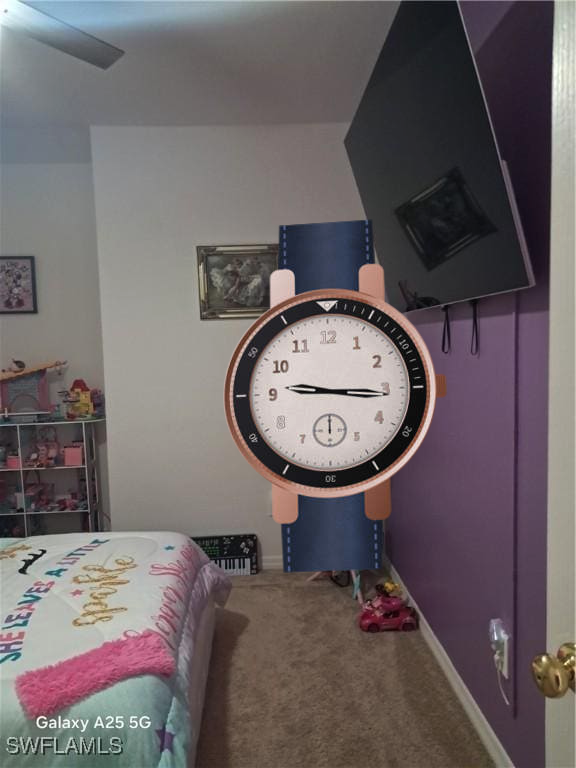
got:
h=9 m=16
